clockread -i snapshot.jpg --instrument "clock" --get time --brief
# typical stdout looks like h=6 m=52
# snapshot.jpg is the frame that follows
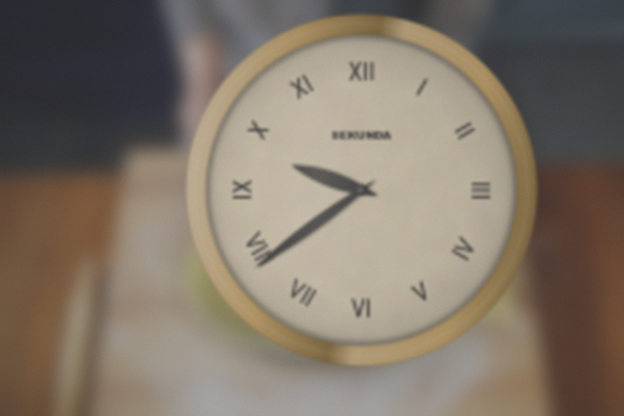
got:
h=9 m=39
